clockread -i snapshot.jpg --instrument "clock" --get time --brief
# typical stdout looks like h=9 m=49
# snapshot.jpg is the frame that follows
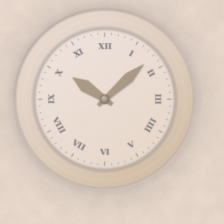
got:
h=10 m=8
